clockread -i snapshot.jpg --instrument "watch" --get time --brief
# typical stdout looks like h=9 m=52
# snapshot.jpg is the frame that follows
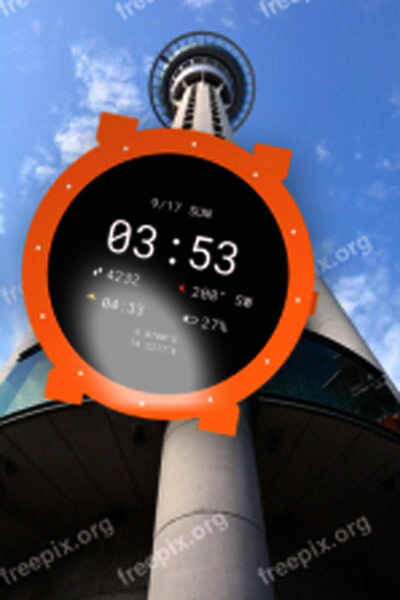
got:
h=3 m=53
